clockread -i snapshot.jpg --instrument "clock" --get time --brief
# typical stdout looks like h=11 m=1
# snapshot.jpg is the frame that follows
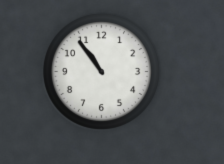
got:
h=10 m=54
